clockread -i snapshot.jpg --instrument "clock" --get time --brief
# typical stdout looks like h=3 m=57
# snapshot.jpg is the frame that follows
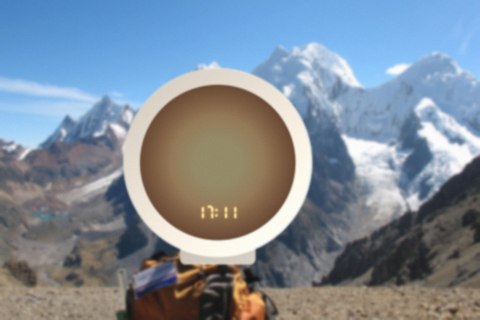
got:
h=17 m=11
